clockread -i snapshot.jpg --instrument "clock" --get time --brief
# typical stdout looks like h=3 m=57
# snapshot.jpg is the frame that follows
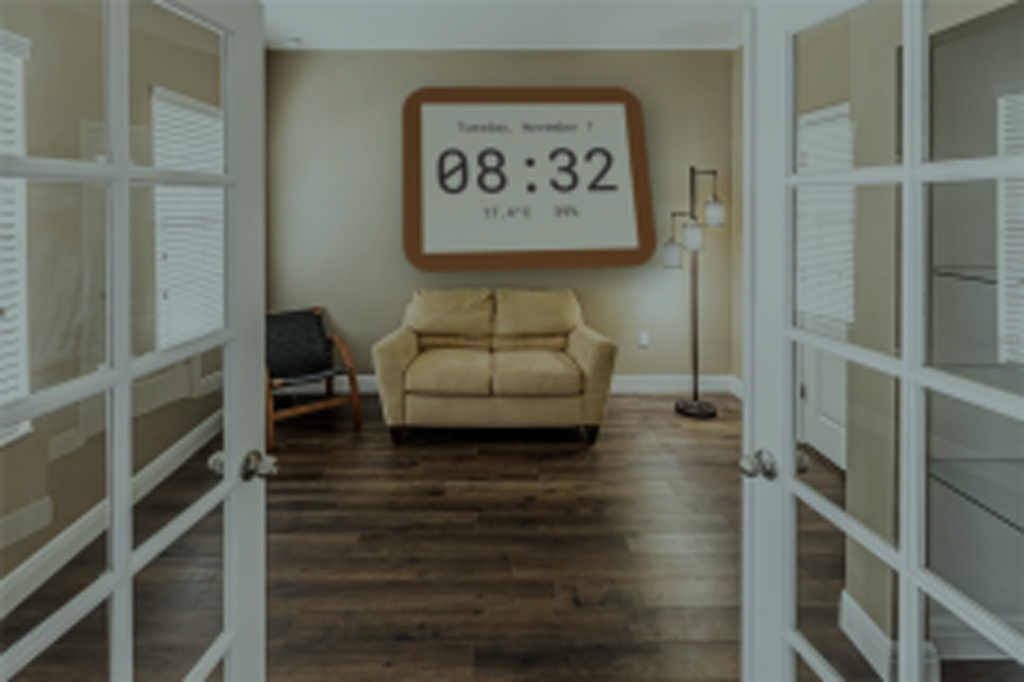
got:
h=8 m=32
